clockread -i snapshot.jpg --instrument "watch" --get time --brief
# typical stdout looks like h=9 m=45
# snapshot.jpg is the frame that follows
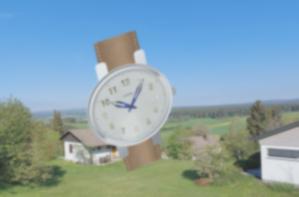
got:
h=10 m=6
